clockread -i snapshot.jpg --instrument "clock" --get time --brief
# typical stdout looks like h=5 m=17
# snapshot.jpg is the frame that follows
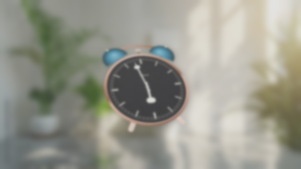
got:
h=5 m=58
